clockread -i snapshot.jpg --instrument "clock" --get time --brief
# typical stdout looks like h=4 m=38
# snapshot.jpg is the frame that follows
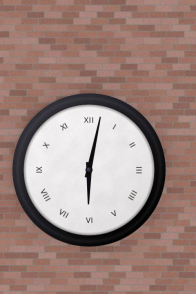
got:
h=6 m=2
